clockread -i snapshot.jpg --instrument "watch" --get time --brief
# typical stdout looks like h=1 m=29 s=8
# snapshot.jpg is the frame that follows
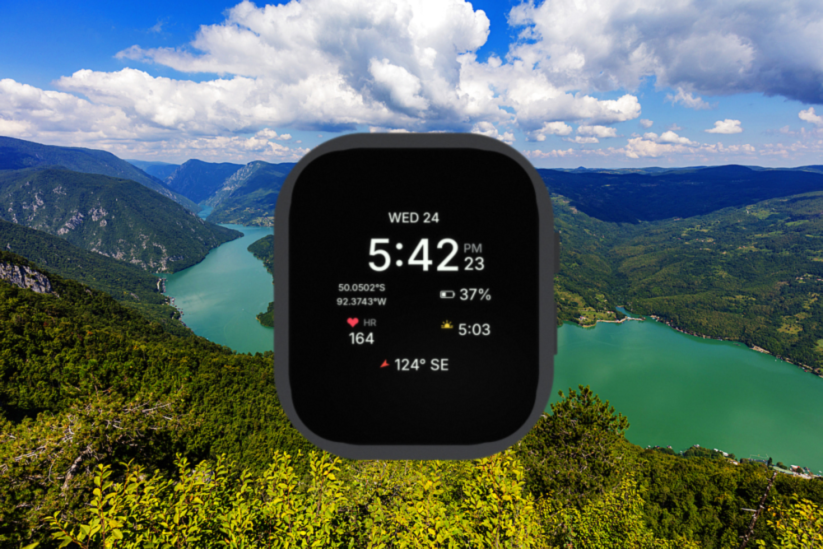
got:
h=5 m=42 s=23
